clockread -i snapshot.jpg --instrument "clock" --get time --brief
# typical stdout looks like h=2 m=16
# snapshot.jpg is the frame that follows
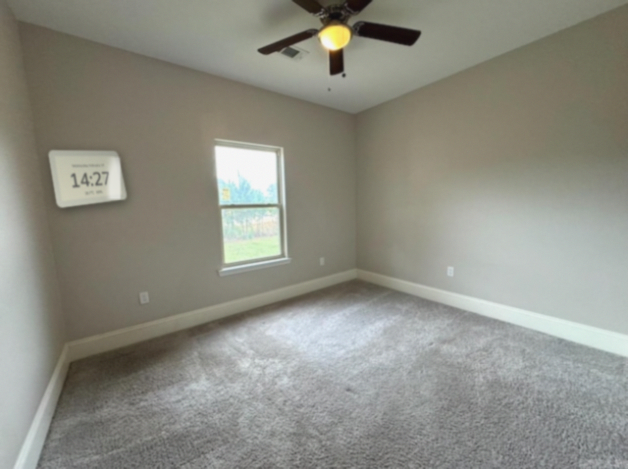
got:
h=14 m=27
